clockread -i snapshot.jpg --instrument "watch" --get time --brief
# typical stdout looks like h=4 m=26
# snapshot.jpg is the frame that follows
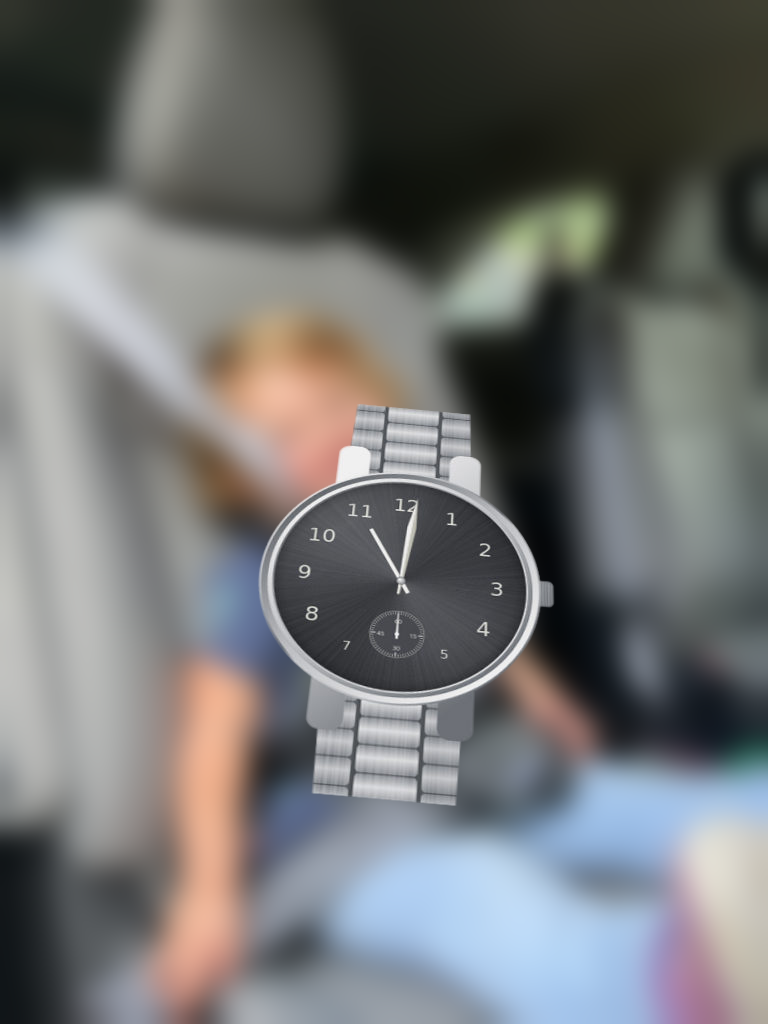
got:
h=11 m=1
